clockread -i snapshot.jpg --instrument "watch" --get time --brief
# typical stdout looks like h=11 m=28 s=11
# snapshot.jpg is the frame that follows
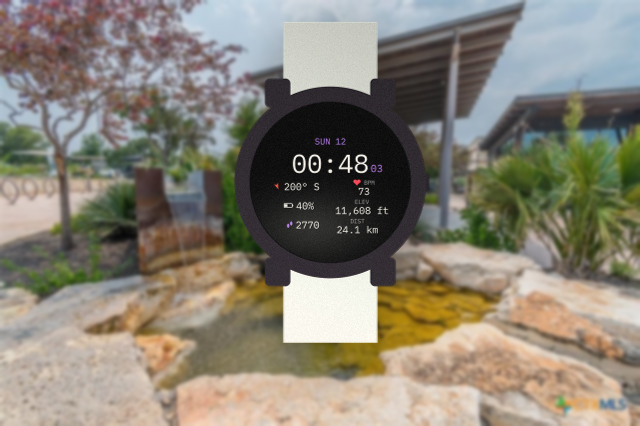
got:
h=0 m=48 s=3
